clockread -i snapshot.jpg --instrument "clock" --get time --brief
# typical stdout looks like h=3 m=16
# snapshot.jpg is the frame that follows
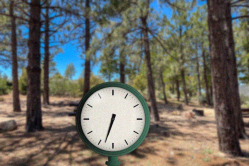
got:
h=6 m=33
